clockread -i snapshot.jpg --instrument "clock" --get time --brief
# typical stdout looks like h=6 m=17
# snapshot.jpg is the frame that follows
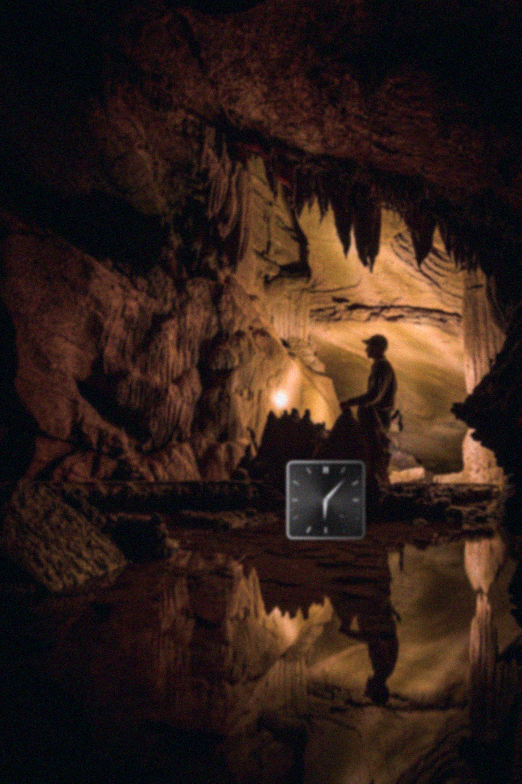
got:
h=6 m=7
